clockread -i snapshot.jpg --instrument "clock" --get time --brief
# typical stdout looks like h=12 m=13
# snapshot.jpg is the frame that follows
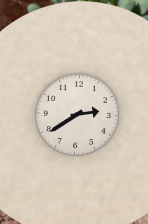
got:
h=2 m=39
